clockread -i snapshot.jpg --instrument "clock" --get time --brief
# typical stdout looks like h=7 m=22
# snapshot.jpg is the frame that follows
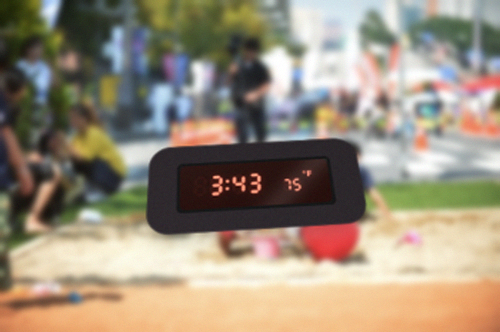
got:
h=3 m=43
